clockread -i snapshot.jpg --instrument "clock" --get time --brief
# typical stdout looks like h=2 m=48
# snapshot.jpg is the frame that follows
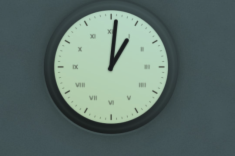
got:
h=1 m=1
